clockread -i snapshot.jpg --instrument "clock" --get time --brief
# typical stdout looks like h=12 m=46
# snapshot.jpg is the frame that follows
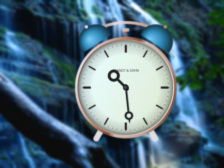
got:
h=10 m=29
